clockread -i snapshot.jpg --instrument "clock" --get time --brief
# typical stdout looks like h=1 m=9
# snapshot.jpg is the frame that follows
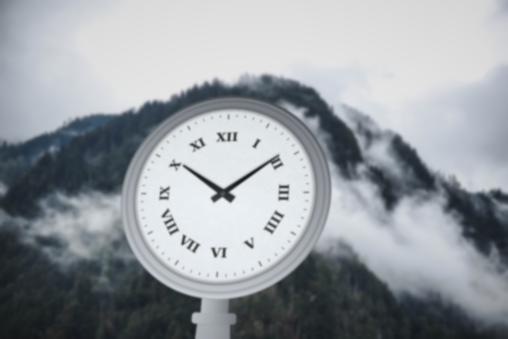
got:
h=10 m=9
